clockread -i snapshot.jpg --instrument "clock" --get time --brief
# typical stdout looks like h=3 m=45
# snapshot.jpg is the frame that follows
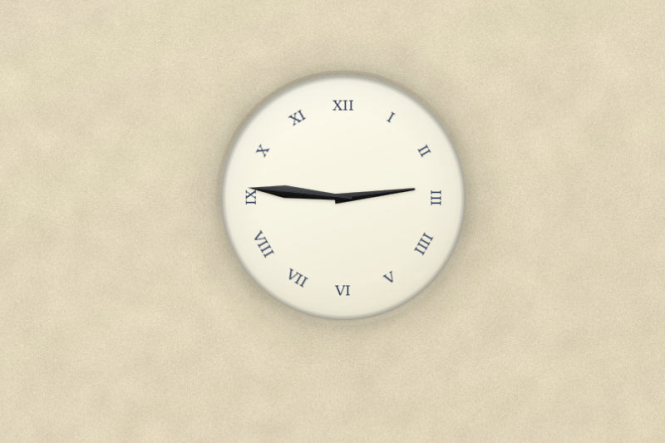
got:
h=2 m=46
